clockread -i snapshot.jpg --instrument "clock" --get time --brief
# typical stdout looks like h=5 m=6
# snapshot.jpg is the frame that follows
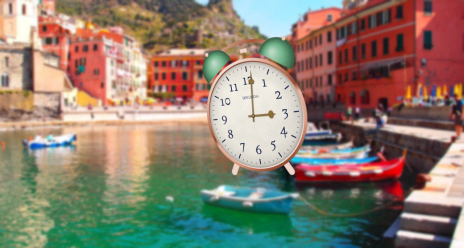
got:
h=3 m=1
